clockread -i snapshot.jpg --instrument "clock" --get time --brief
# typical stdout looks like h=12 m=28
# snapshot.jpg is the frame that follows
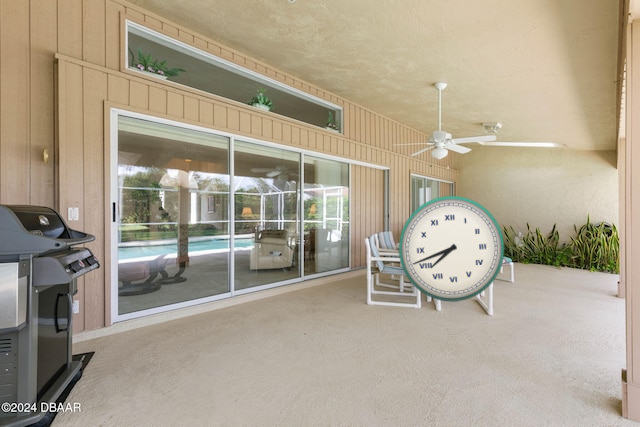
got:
h=7 m=42
